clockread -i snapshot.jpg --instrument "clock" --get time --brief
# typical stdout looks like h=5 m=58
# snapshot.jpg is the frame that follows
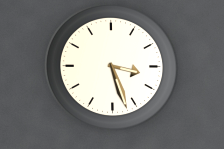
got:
h=3 m=27
